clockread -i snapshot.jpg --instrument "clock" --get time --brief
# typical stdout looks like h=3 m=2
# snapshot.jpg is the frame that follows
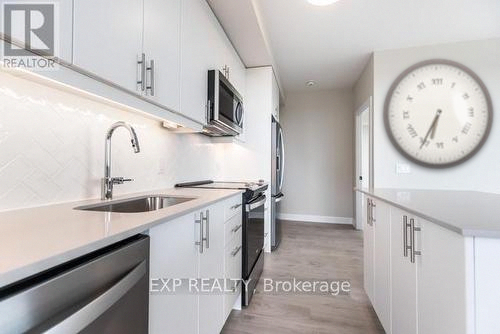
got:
h=6 m=35
